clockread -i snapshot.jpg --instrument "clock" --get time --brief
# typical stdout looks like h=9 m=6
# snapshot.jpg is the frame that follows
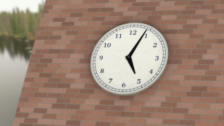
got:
h=5 m=4
